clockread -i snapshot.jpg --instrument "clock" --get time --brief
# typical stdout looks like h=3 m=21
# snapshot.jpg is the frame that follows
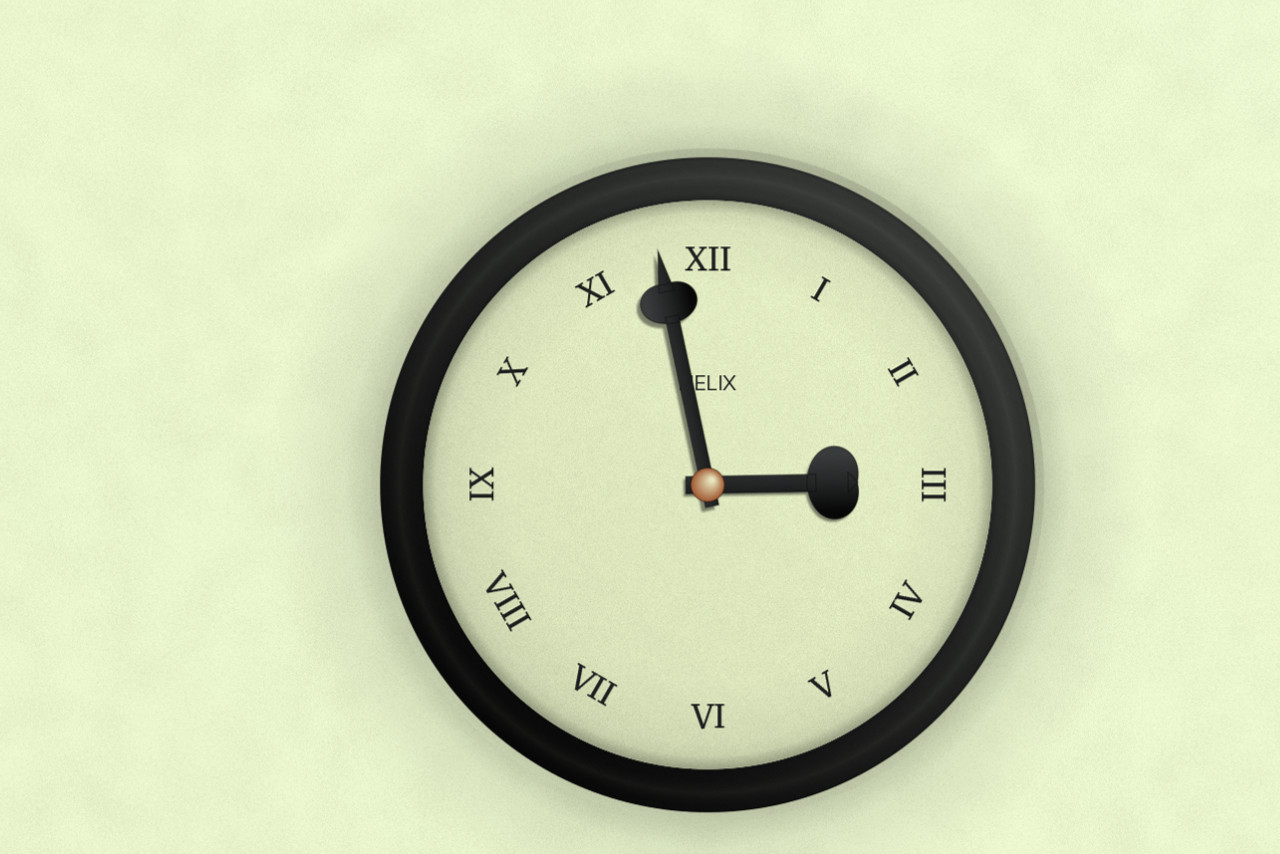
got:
h=2 m=58
